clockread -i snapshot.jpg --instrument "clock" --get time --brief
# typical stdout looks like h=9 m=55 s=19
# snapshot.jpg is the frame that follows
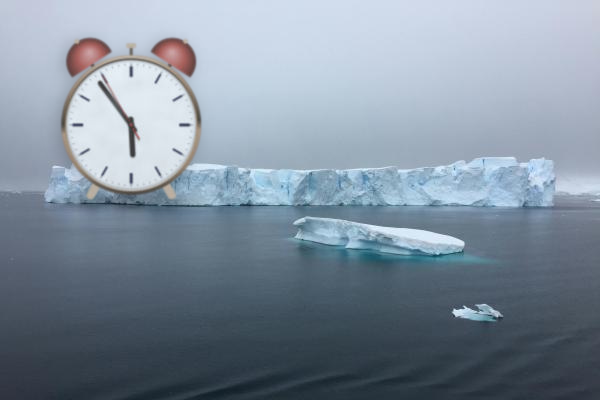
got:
h=5 m=53 s=55
